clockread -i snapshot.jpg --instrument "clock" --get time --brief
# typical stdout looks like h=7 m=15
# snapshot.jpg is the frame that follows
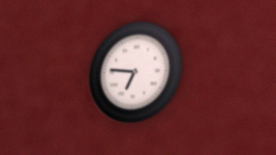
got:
h=6 m=46
